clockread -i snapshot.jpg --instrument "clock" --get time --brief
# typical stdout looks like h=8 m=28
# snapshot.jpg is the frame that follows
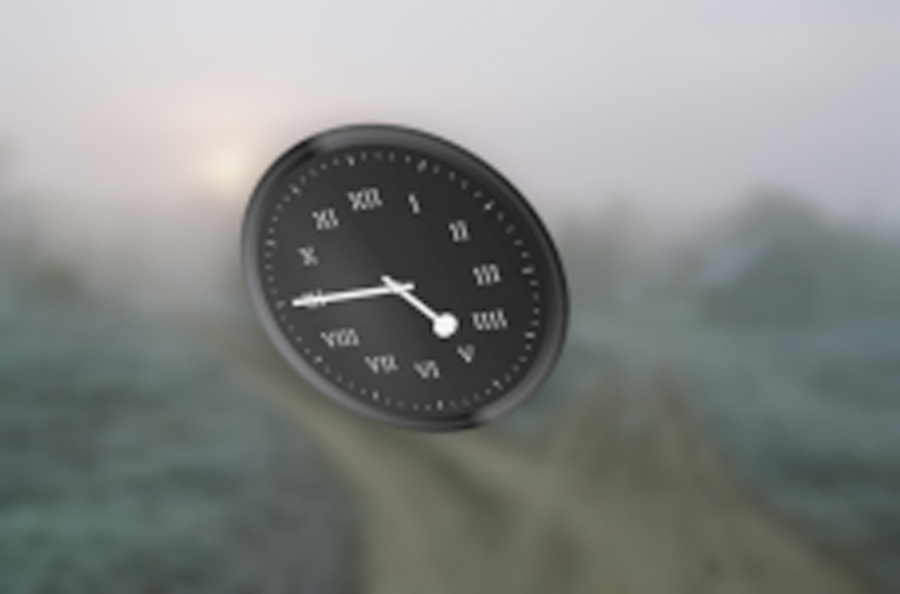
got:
h=4 m=45
